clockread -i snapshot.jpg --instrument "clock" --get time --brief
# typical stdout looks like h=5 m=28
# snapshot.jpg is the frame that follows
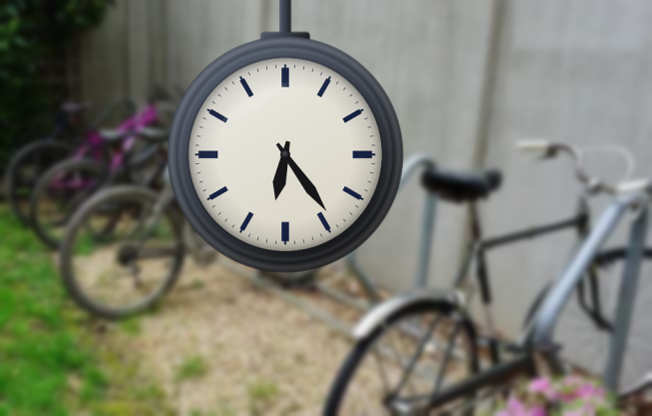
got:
h=6 m=24
